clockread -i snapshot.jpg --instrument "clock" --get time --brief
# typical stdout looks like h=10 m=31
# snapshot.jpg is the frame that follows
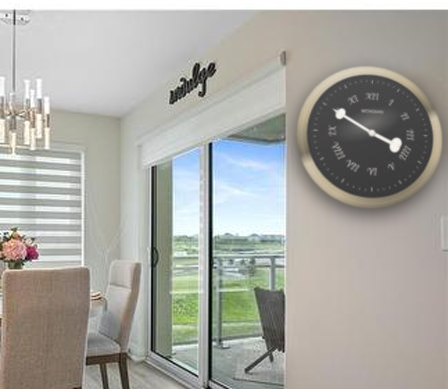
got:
h=3 m=50
